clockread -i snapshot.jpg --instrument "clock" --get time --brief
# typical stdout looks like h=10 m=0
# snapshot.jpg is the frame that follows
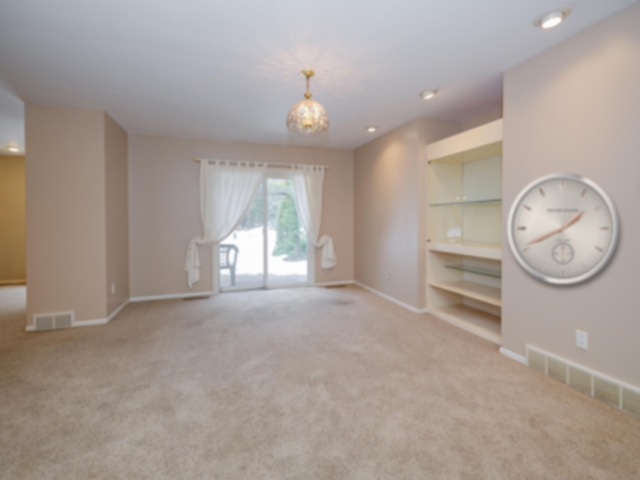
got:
h=1 m=41
